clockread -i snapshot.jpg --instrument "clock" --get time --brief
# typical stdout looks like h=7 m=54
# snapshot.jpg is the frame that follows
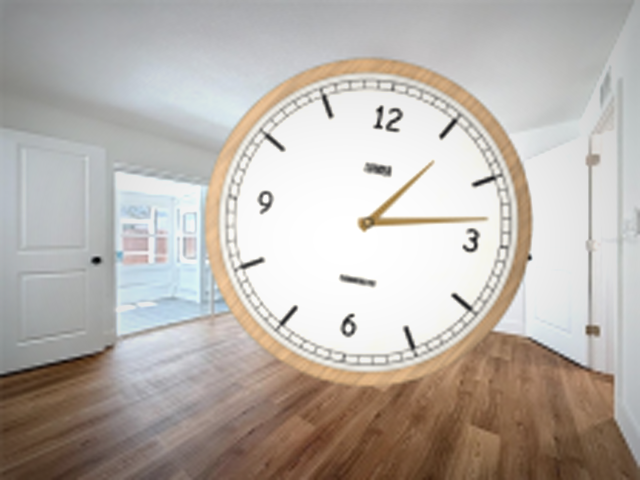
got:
h=1 m=13
